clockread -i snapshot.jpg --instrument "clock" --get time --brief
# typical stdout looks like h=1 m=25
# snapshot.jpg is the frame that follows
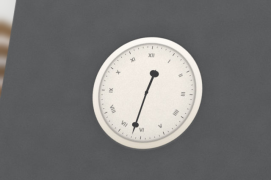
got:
h=12 m=32
